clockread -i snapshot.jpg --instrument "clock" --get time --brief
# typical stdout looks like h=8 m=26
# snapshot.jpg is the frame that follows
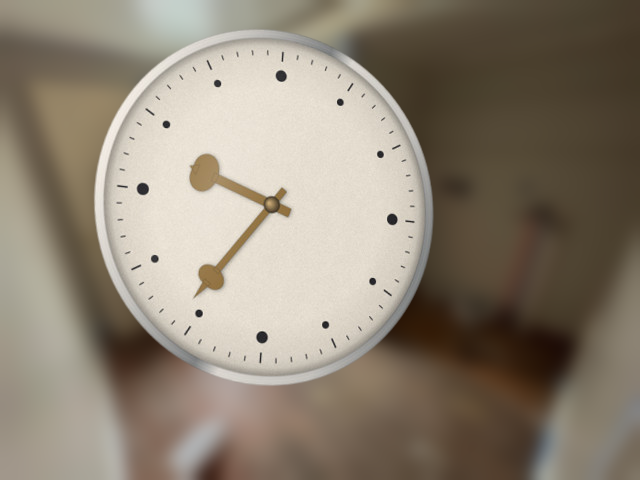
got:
h=9 m=36
